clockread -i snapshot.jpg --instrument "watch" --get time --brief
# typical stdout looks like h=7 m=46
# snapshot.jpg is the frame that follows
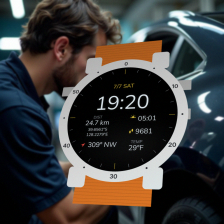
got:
h=19 m=20
